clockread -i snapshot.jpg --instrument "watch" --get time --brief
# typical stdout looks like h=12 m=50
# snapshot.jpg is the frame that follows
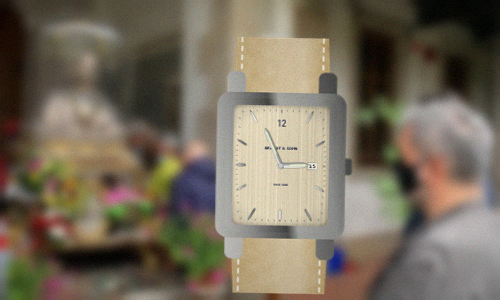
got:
h=2 m=56
